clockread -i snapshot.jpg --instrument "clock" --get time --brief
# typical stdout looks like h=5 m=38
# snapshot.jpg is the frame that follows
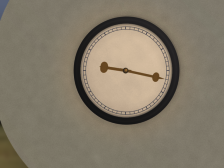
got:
h=9 m=17
